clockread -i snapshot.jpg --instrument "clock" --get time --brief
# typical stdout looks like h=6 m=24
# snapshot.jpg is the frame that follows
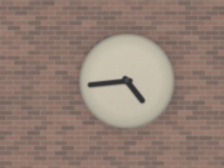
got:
h=4 m=44
